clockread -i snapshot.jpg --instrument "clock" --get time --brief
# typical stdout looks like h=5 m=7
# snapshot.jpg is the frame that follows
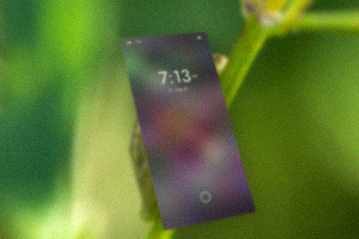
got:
h=7 m=13
